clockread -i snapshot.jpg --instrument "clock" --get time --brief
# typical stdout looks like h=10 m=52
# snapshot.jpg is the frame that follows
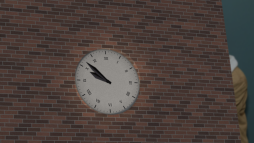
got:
h=9 m=52
